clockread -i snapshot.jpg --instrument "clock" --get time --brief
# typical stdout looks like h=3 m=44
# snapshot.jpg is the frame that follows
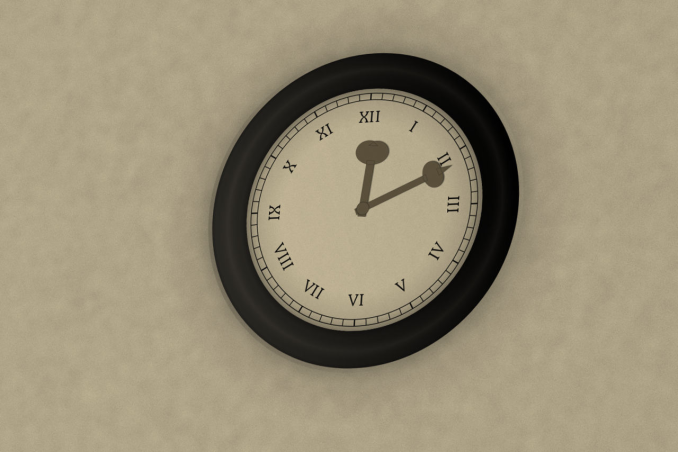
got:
h=12 m=11
